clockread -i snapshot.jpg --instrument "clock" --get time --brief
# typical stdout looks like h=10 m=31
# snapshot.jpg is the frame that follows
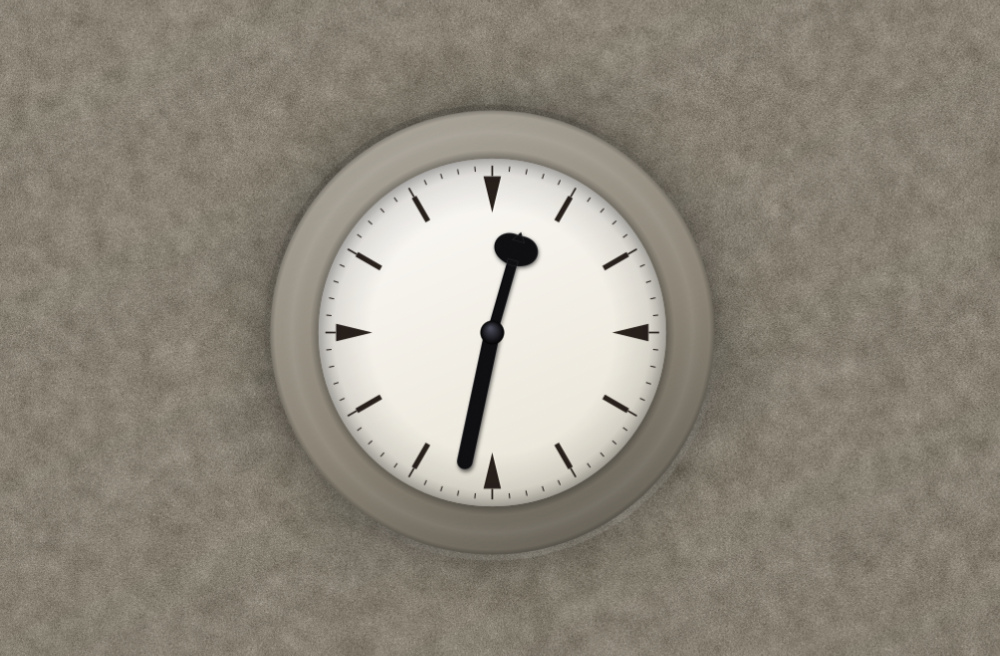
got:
h=12 m=32
